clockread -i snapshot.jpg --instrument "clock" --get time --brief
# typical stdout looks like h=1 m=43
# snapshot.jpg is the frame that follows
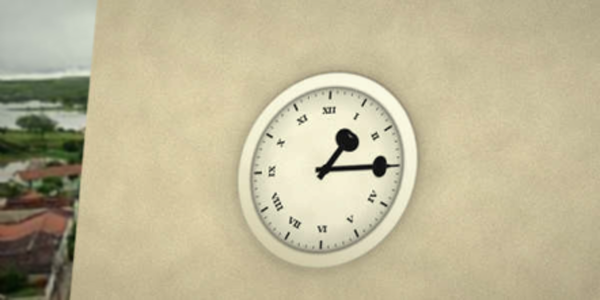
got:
h=1 m=15
